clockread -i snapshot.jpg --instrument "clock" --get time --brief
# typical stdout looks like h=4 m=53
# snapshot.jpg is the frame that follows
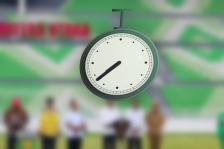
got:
h=7 m=38
